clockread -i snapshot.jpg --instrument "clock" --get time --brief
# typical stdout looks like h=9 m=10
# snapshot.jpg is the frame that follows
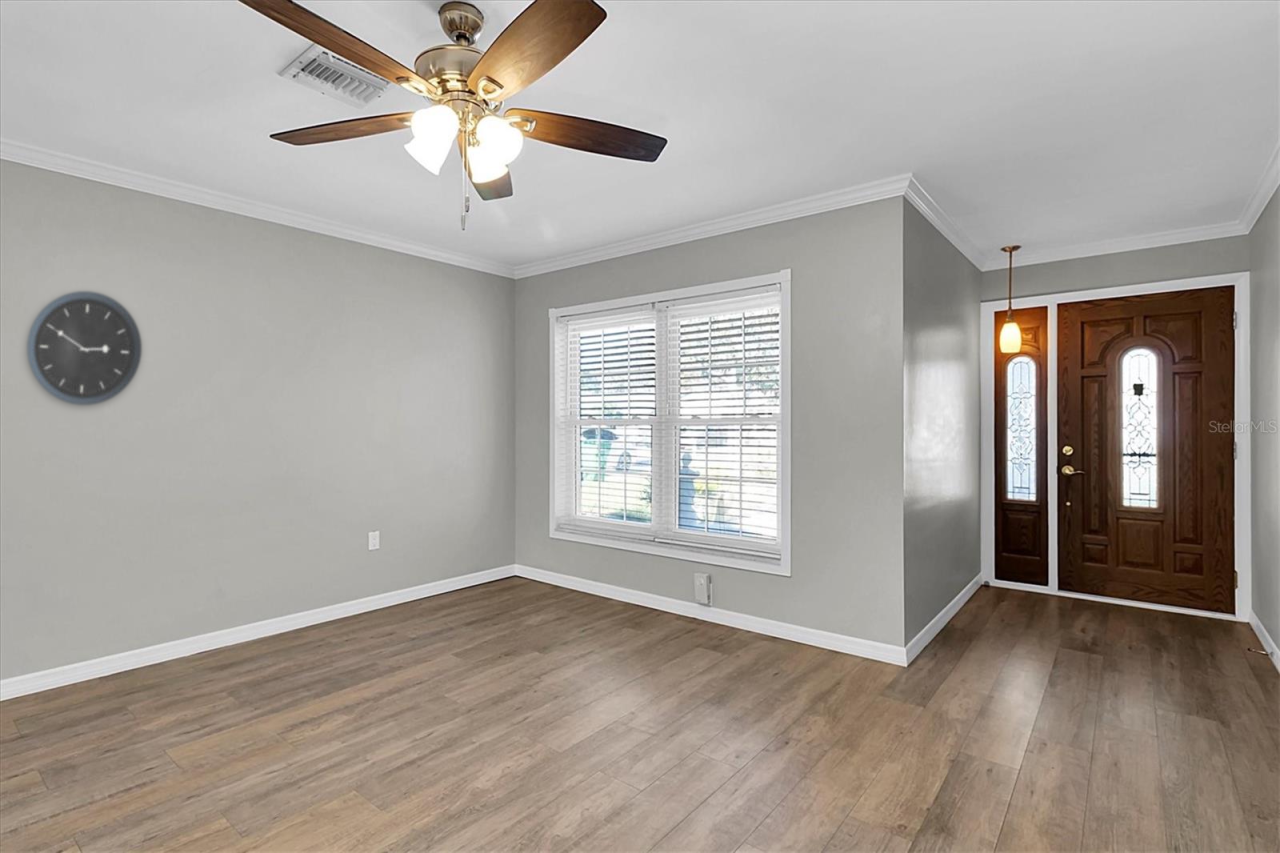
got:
h=2 m=50
